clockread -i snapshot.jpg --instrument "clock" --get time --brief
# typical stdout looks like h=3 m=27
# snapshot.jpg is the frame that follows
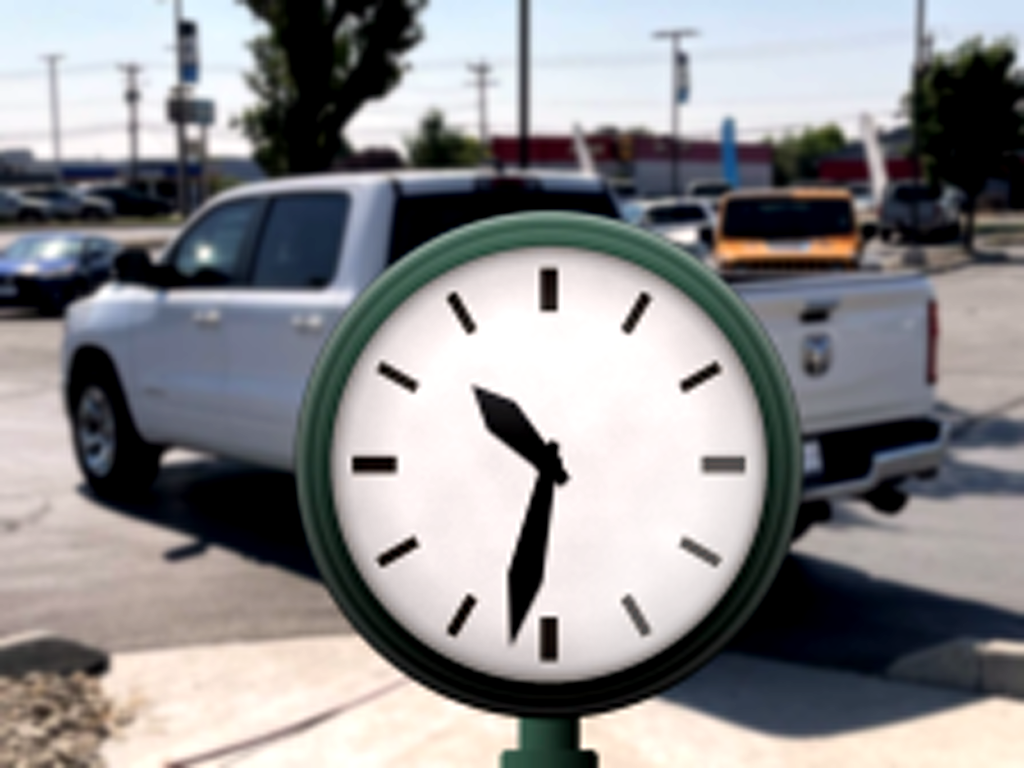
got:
h=10 m=32
